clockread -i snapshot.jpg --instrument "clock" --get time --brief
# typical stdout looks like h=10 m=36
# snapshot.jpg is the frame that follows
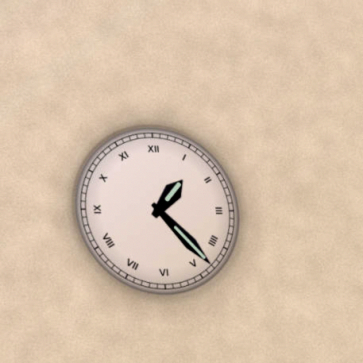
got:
h=1 m=23
